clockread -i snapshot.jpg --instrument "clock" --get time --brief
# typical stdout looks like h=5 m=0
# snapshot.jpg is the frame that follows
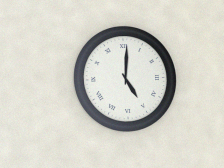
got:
h=5 m=1
